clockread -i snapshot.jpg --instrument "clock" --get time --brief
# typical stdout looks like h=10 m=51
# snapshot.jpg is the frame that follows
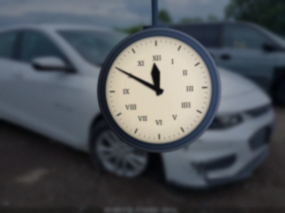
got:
h=11 m=50
